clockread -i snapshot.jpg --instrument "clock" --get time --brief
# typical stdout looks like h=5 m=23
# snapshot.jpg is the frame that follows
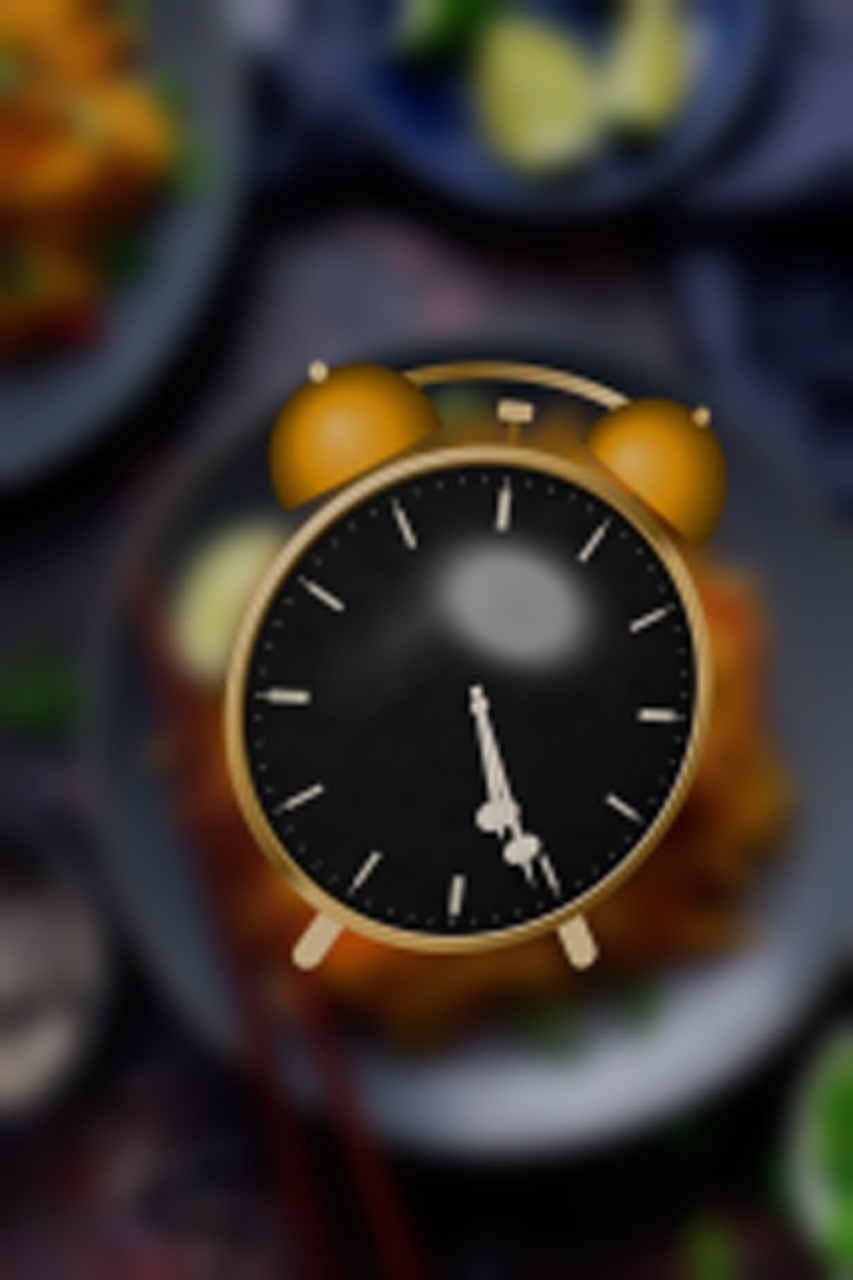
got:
h=5 m=26
